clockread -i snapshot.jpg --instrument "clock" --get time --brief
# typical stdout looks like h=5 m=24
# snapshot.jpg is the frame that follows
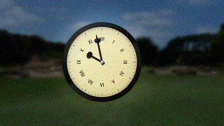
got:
h=9 m=58
